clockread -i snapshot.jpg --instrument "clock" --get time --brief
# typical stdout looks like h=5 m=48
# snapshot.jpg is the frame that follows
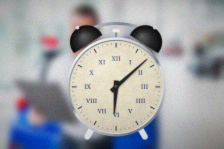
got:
h=6 m=8
